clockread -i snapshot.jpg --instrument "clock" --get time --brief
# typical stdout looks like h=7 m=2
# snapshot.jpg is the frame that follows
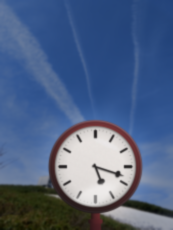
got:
h=5 m=18
